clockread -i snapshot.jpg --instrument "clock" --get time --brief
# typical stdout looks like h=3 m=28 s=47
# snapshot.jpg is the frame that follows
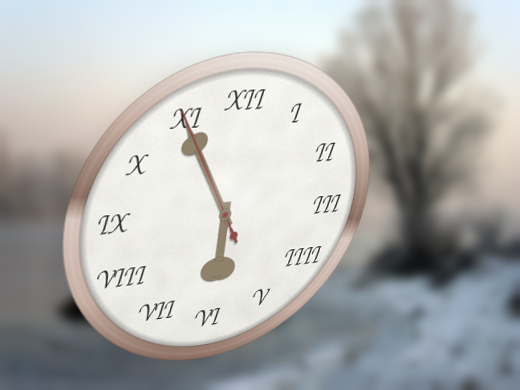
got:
h=5 m=54 s=55
